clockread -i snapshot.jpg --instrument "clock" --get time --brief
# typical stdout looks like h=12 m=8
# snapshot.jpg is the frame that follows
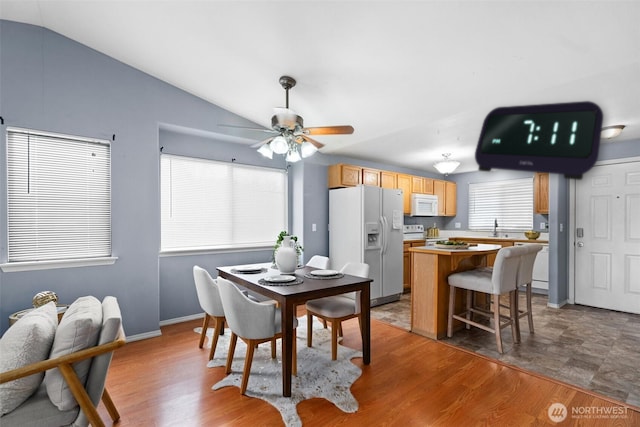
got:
h=7 m=11
